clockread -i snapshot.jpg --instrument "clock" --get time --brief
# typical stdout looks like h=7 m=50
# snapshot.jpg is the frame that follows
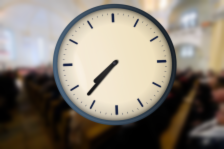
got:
h=7 m=37
